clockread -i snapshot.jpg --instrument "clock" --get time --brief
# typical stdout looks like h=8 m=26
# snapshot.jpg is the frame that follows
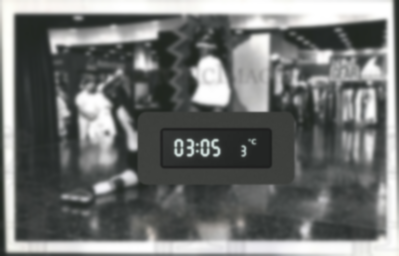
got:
h=3 m=5
